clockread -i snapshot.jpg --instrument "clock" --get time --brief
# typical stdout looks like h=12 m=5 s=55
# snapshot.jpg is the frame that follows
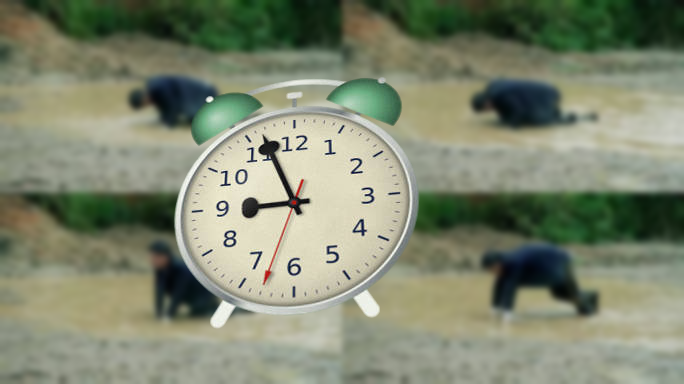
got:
h=8 m=56 s=33
